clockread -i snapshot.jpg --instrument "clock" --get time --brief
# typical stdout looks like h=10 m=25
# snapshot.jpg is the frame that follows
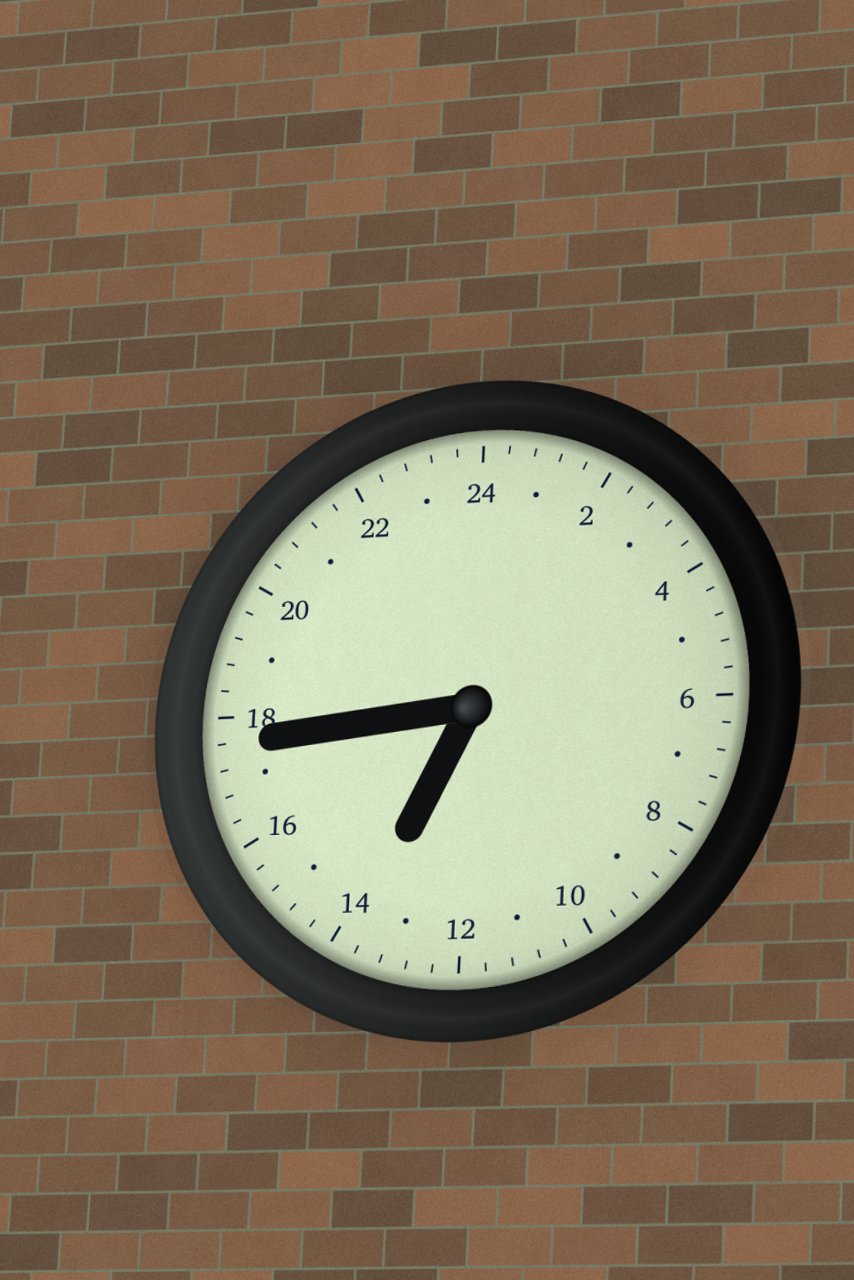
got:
h=13 m=44
